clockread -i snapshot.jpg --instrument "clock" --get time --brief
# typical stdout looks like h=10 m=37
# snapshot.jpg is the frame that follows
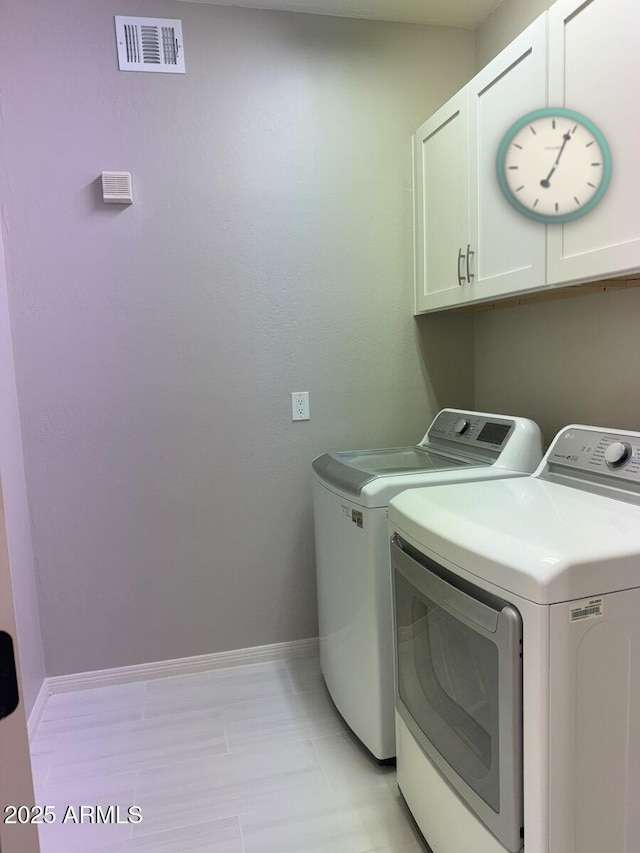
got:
h=7 m=4
